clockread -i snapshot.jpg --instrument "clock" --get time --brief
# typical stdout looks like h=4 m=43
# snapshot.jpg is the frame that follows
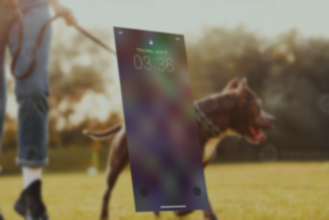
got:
h=3 m=36
